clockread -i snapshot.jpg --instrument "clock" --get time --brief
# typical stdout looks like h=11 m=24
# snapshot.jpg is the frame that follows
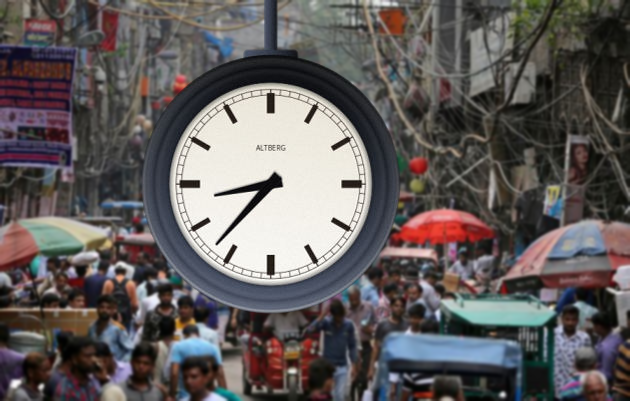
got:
h=8 m=37
